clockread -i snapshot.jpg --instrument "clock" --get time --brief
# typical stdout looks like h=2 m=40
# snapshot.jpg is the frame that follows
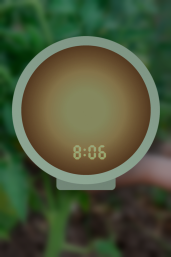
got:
h=8 m=6
